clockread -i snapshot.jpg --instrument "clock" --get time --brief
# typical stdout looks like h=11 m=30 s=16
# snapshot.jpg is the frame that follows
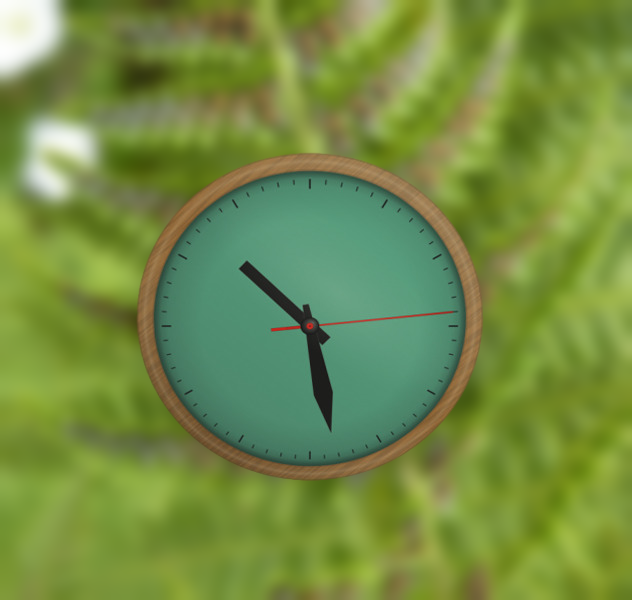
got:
h=10 m=28 s=14
